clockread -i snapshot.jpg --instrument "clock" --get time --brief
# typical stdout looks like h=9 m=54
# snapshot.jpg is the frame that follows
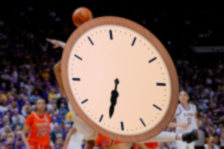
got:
h=6 m=33
